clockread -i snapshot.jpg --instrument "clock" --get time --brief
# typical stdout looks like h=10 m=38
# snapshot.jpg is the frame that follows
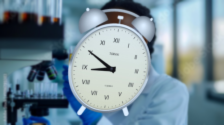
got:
h=8 m=50
